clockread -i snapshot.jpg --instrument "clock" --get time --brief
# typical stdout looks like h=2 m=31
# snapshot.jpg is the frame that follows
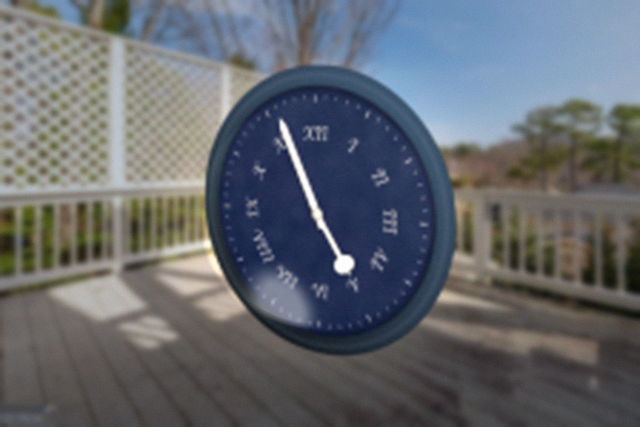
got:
h=4 m=56
